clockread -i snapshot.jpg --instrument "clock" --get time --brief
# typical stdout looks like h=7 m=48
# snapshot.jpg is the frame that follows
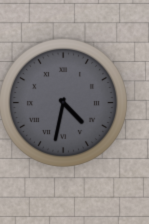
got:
h=4 m=32
